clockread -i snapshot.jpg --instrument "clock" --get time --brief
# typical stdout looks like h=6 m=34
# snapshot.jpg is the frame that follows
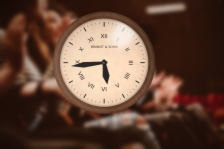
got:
h=5 m=44
